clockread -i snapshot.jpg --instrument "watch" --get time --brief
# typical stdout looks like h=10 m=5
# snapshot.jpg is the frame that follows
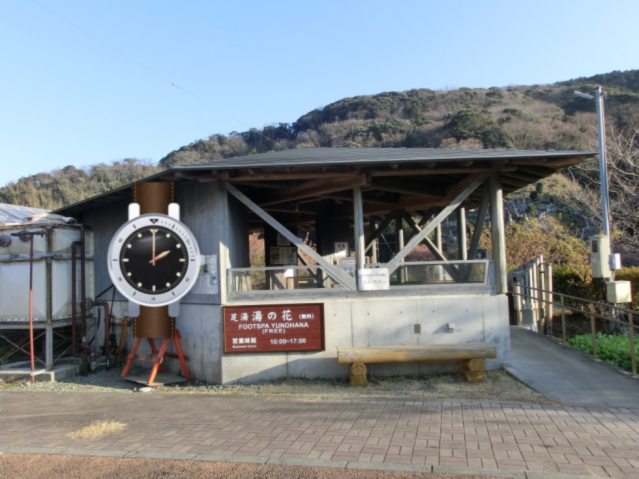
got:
h=2 m=0
